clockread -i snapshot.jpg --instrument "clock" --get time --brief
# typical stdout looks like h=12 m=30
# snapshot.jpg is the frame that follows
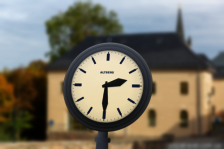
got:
h=2 m=30
